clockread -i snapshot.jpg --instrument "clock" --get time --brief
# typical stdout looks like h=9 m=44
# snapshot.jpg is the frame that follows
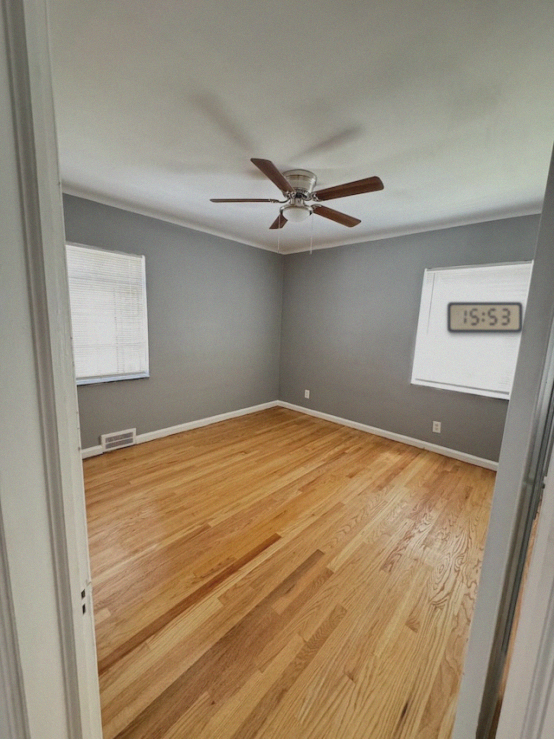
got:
h=15 m=53
